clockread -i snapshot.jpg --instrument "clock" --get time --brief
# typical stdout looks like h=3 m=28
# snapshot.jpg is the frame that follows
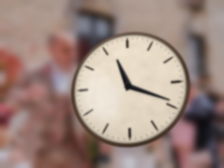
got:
h=11 m=19
